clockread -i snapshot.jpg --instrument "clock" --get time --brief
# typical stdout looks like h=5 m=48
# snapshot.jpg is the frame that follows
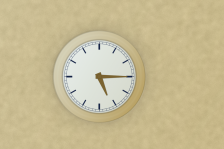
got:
h=5 m=15
